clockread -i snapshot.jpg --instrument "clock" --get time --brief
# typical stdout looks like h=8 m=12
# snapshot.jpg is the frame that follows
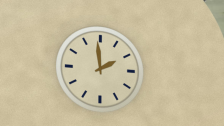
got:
h=1 m=59
